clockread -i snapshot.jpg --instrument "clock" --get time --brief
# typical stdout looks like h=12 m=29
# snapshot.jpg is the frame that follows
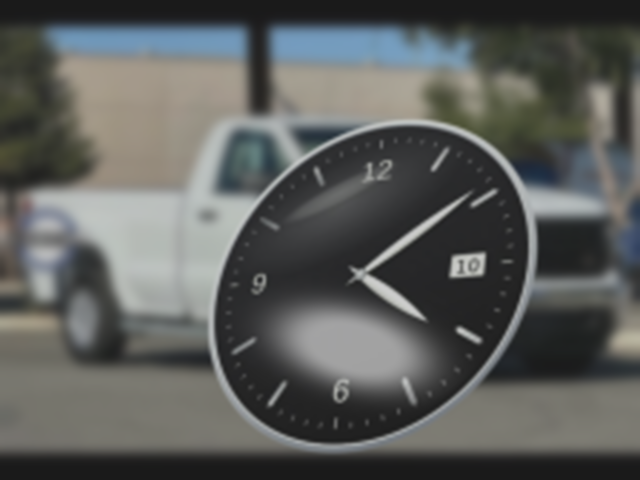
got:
h=4 m=9
